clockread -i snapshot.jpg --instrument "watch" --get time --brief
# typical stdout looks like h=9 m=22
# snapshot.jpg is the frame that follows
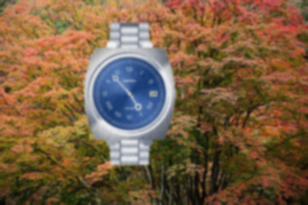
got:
h=4 m=53
